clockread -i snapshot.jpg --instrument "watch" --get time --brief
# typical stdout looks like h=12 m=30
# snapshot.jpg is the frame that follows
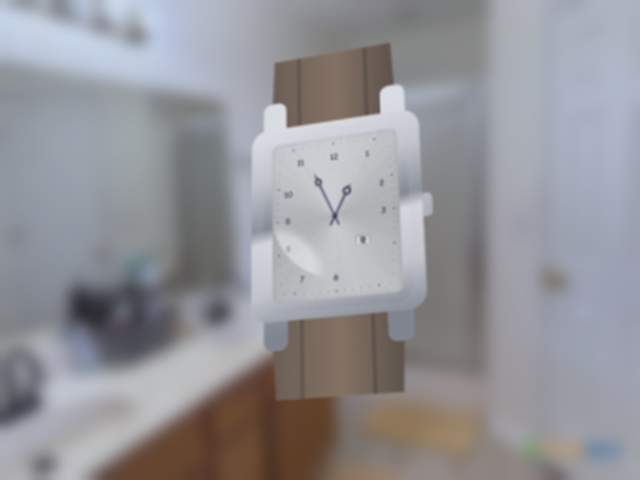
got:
h=12 m=56
